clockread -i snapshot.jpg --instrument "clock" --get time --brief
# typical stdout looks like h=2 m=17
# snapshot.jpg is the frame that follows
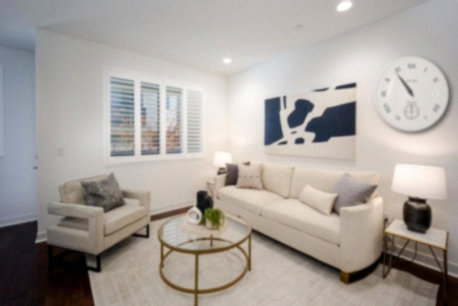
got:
h=10 m=54
